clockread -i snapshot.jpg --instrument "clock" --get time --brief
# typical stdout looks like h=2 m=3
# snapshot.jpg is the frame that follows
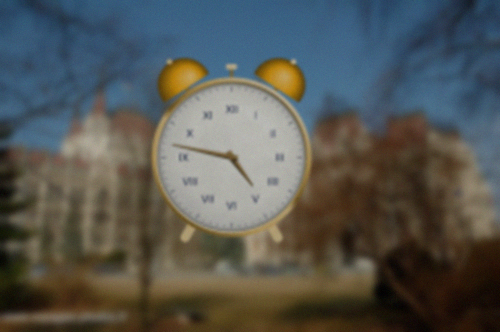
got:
h=4 m=47
